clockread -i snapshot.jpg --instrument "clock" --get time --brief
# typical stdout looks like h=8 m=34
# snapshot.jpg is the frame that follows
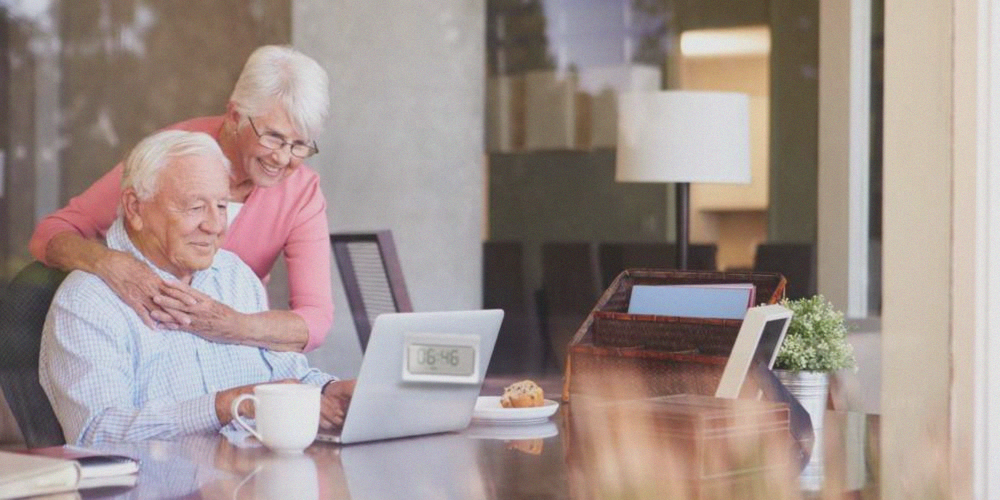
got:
h=6 m=46
